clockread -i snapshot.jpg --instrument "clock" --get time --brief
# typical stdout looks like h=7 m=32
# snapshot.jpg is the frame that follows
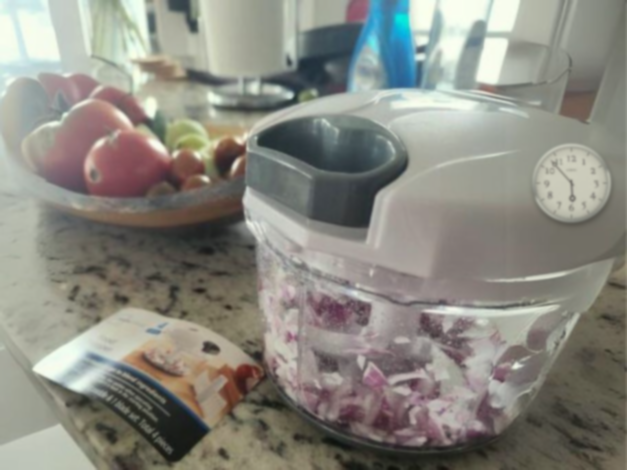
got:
h=5 m=53
